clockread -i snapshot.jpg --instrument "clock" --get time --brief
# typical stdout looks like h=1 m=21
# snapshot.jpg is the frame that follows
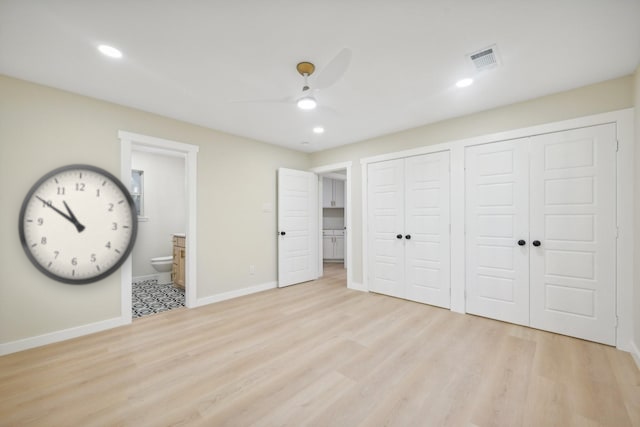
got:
h=10 m=50
